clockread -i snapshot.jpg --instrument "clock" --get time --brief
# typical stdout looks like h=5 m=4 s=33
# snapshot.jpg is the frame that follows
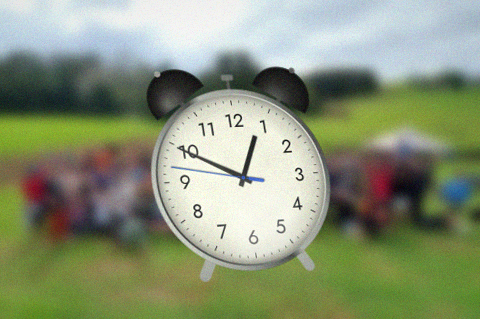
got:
h=12 m=49 s=47
